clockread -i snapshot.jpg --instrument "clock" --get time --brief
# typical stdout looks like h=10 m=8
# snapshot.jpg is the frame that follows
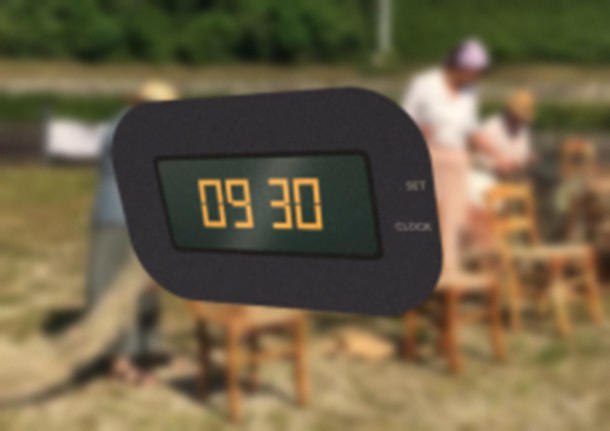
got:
h=9 m=30
